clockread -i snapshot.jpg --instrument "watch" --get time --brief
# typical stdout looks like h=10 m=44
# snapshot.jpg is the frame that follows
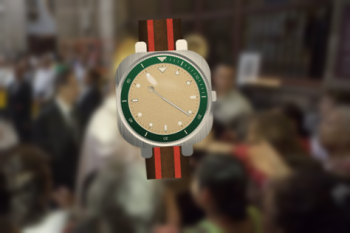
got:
h=10 m=21
